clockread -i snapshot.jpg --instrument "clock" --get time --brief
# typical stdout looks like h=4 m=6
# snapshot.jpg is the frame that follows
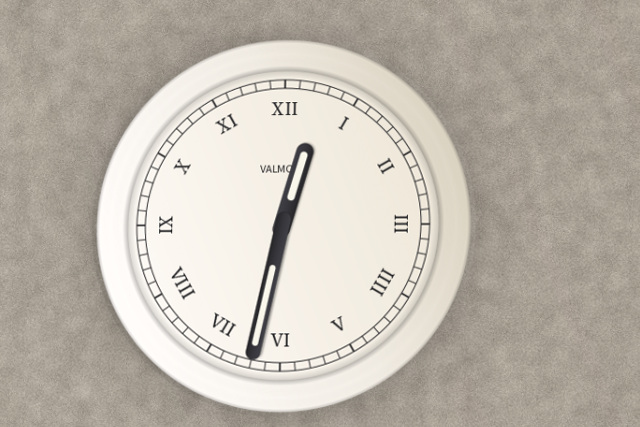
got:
h=12 m=32
